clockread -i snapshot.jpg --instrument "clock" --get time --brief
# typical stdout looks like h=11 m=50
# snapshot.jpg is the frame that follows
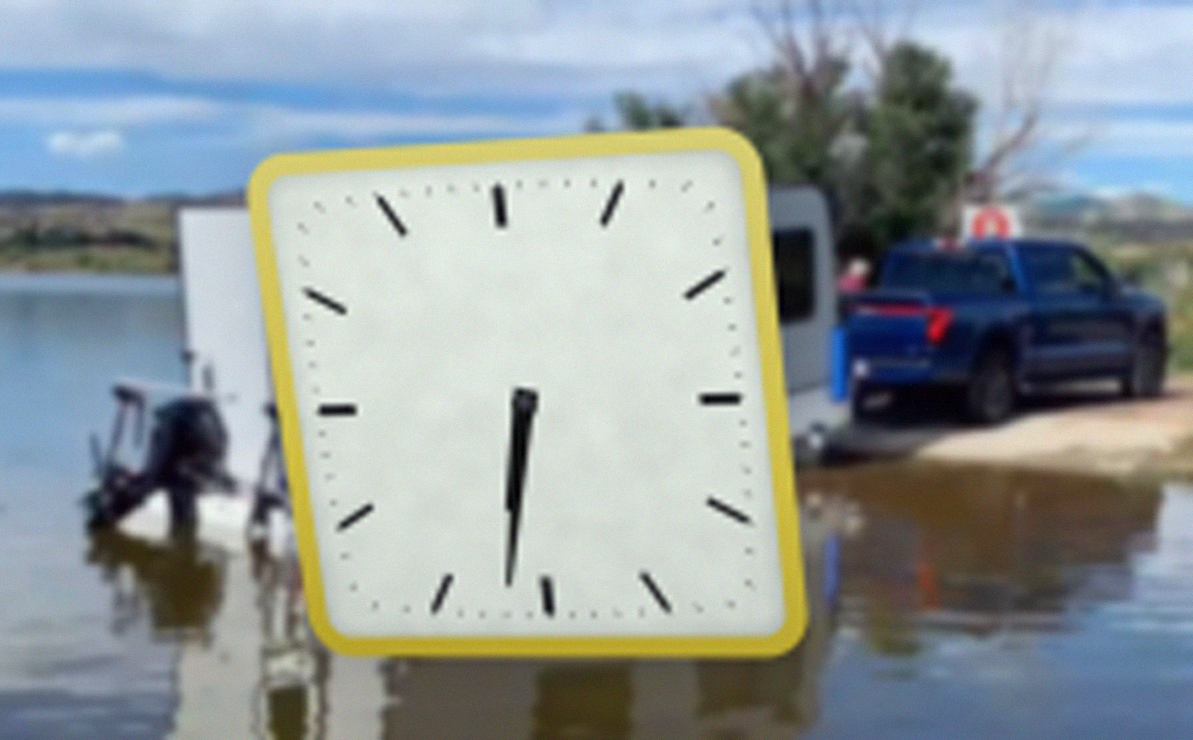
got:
h=6 m=32
